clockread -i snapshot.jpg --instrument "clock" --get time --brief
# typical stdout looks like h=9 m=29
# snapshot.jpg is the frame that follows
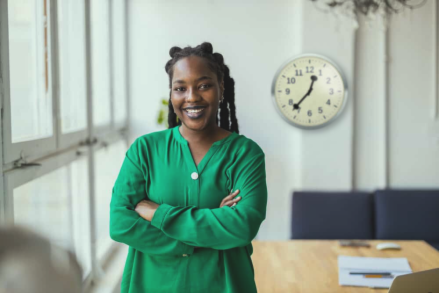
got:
h=12 m=37
